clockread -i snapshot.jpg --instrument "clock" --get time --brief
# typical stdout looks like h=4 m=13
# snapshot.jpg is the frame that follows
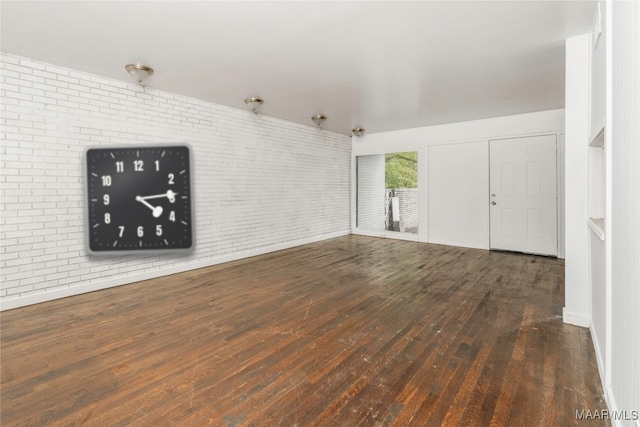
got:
h=4 m=14
